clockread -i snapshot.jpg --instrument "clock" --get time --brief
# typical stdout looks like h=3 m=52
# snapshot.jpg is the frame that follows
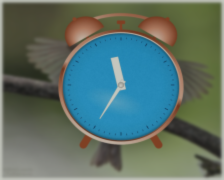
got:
h=11 m=35
